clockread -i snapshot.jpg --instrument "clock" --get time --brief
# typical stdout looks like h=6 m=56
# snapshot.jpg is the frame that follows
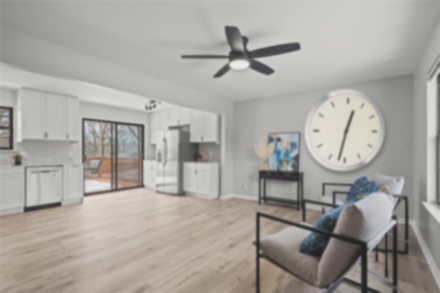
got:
h=12 m=32
